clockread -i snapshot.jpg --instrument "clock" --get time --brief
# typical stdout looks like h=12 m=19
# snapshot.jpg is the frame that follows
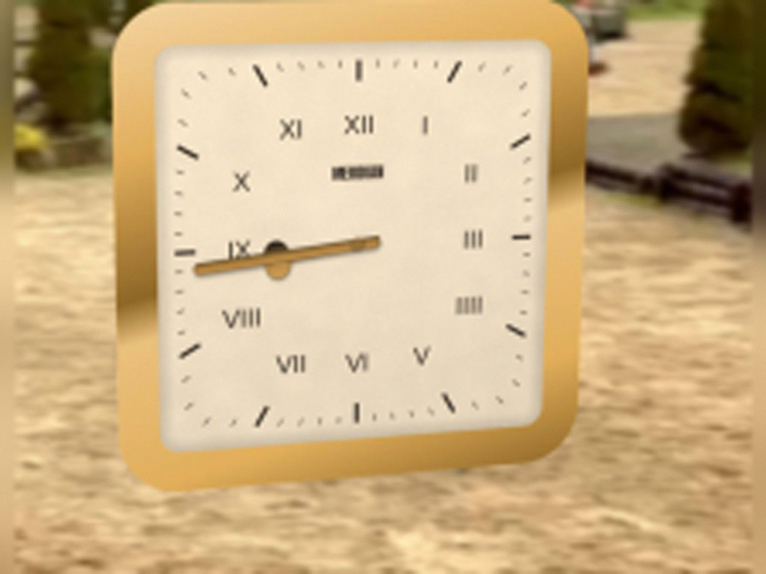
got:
h=8 m=44
